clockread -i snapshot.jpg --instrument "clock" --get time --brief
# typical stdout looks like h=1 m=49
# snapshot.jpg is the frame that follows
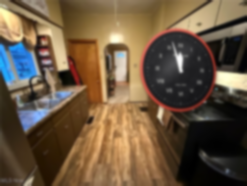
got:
h=11 m=57
